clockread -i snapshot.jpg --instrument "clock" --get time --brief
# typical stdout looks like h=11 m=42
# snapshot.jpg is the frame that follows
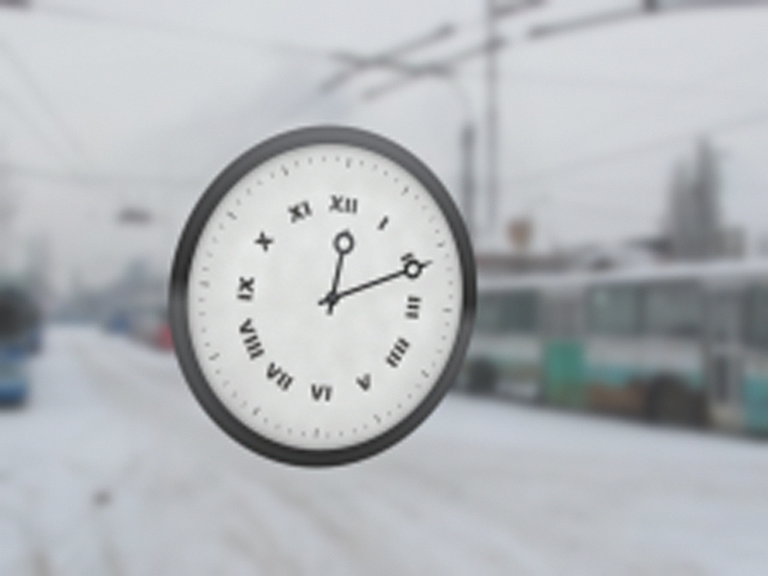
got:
h=12 m=11
